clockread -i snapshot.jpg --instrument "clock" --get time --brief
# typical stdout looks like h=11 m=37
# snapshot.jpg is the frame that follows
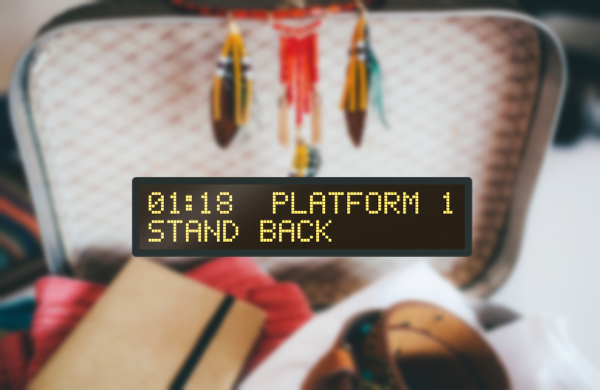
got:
h=1 m=18
